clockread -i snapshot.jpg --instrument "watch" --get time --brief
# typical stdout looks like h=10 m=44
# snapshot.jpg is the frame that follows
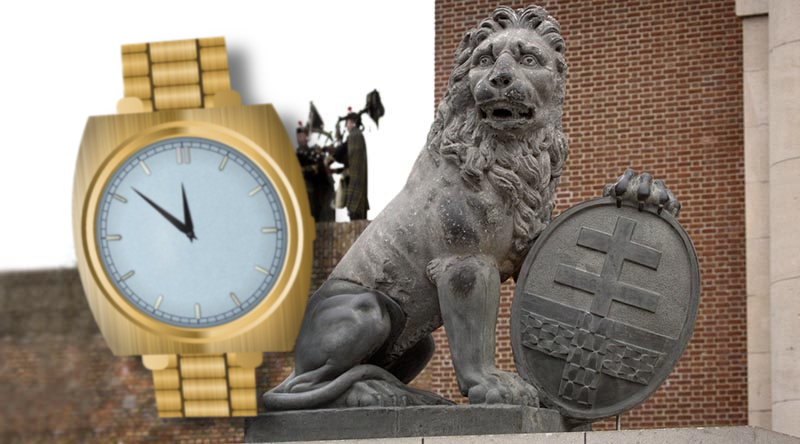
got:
h=11 m=52
